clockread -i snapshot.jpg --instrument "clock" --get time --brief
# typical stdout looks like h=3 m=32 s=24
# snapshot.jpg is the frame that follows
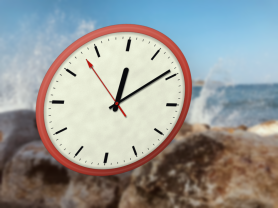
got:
h=12 m=8 s=53
